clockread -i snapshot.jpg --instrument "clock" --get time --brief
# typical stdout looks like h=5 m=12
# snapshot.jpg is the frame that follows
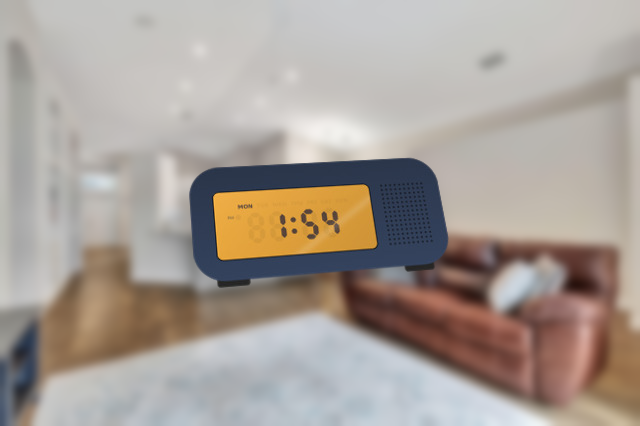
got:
h=1 m=54
